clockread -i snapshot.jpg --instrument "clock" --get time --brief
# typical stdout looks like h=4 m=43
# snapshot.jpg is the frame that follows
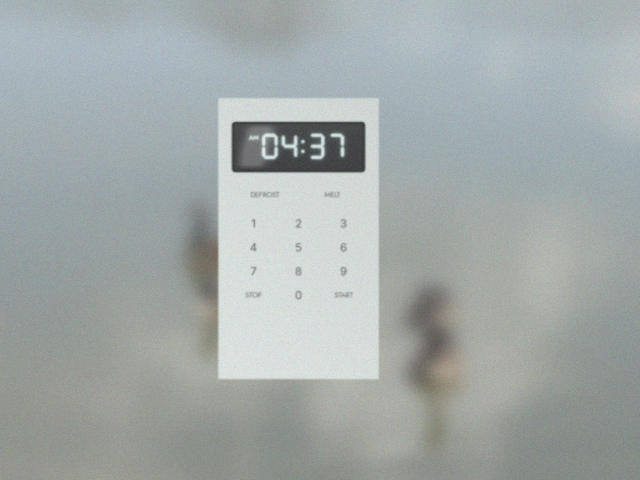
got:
h=4 m=37
